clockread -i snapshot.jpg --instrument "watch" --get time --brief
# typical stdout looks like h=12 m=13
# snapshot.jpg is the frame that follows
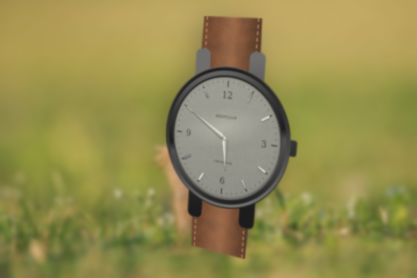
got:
h=5 m=50
